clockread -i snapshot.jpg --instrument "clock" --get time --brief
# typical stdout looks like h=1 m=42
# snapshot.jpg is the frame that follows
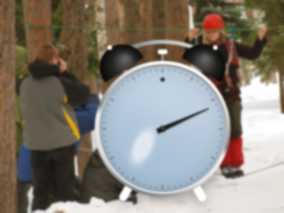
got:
h=2 m=11
